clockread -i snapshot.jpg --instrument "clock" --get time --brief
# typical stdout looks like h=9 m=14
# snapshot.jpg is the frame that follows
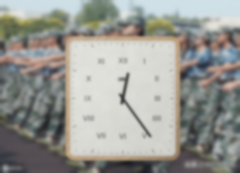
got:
h=12 m=24
